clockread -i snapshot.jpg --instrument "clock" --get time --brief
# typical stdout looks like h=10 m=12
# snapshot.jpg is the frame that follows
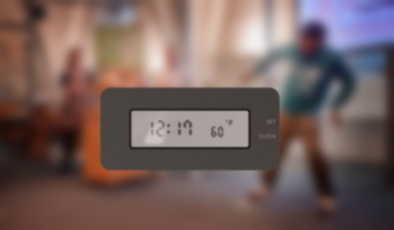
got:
h=12 m=17
